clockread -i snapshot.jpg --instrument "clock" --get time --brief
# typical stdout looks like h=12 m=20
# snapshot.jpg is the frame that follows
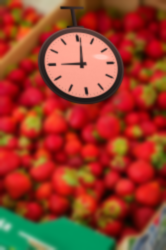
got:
h=9 m=1
